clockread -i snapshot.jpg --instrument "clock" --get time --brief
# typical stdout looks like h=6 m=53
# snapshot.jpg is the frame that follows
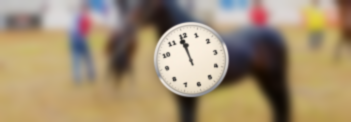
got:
h=11 m=59
